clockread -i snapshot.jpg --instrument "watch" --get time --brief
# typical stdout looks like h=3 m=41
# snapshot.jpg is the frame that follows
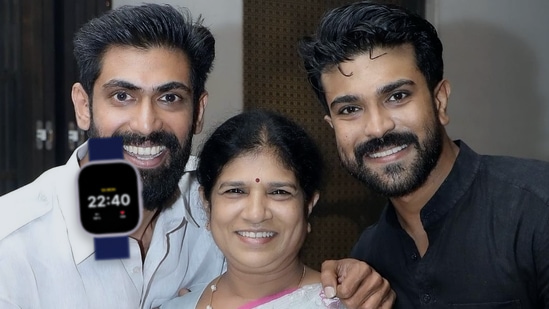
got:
h=22 m=40
